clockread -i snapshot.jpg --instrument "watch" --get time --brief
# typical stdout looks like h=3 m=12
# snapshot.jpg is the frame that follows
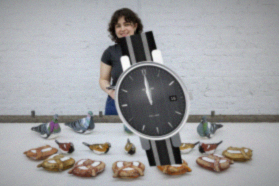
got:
h=12 m=0
